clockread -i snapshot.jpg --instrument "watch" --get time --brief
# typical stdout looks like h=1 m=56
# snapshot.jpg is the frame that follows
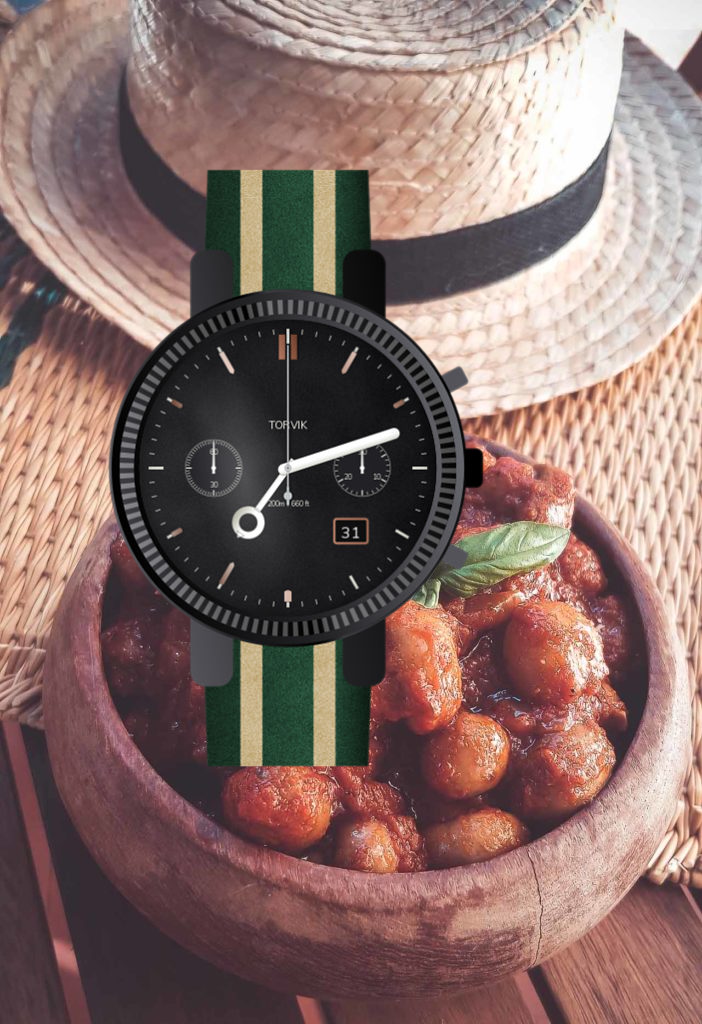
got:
h=7 m=12
